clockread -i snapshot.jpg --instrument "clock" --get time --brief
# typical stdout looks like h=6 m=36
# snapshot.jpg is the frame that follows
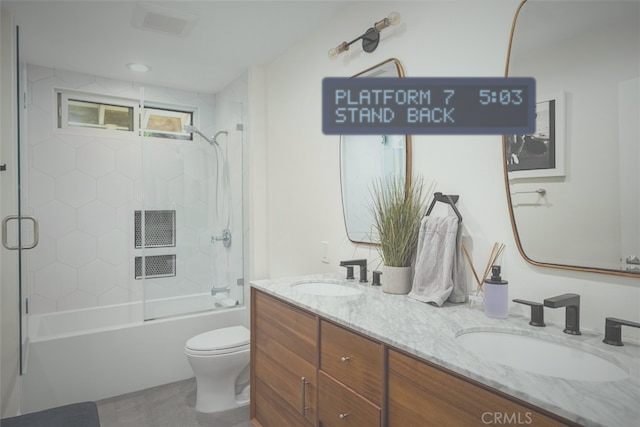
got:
h=5 m=3
